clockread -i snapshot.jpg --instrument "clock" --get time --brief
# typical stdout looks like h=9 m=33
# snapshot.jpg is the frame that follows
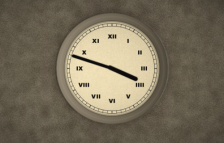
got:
h=3 m=48
